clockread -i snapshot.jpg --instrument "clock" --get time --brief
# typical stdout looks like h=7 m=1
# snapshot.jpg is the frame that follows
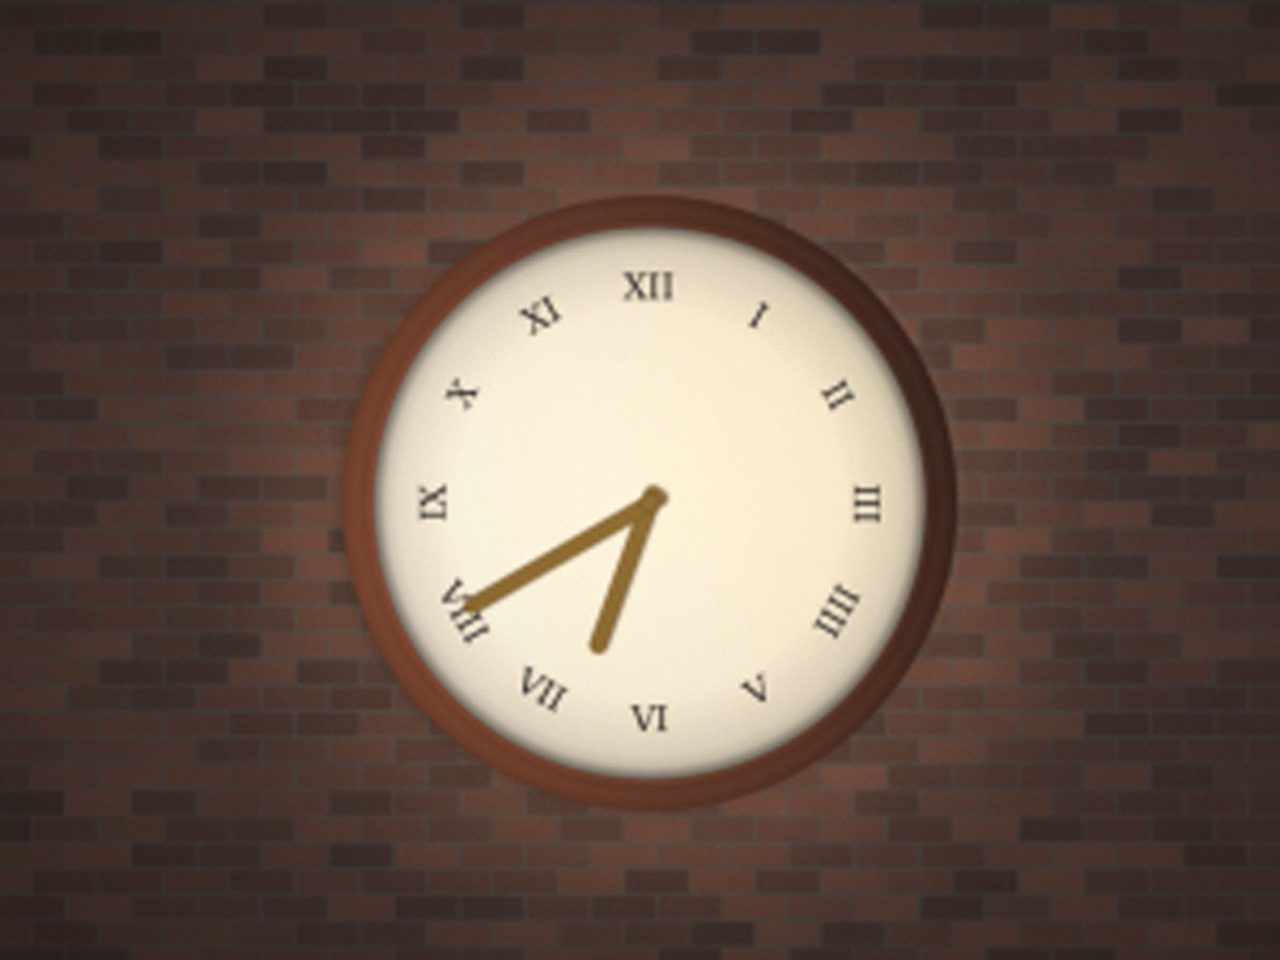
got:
h=6 m=40
